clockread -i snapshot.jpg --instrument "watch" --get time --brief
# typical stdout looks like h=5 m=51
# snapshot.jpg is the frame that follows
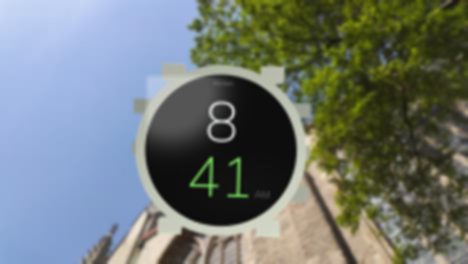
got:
h=8 m=41
